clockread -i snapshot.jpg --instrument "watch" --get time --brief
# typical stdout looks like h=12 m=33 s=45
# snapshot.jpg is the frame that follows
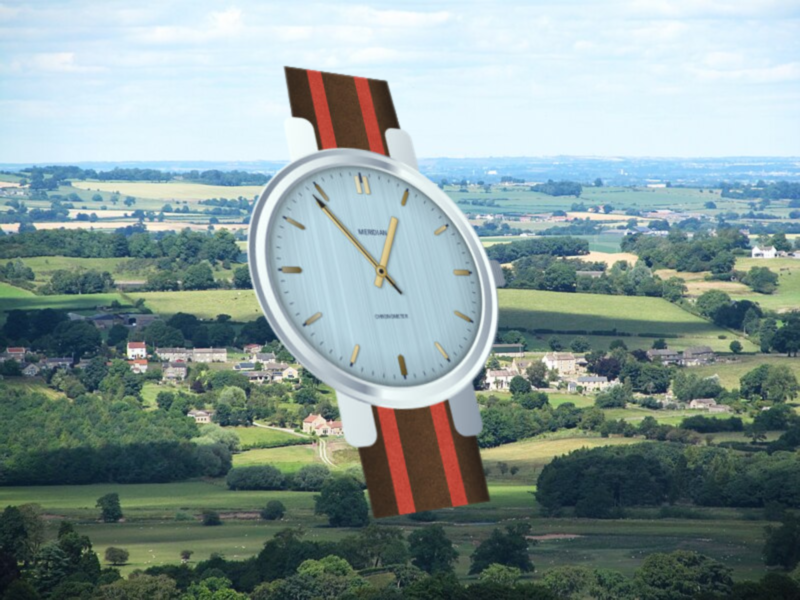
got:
h=12 m=53 s=54
